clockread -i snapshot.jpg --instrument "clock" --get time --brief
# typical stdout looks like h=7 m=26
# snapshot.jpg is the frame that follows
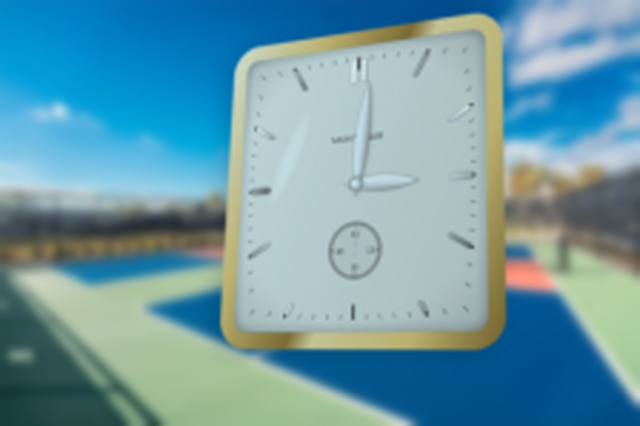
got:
h=3 m=1
